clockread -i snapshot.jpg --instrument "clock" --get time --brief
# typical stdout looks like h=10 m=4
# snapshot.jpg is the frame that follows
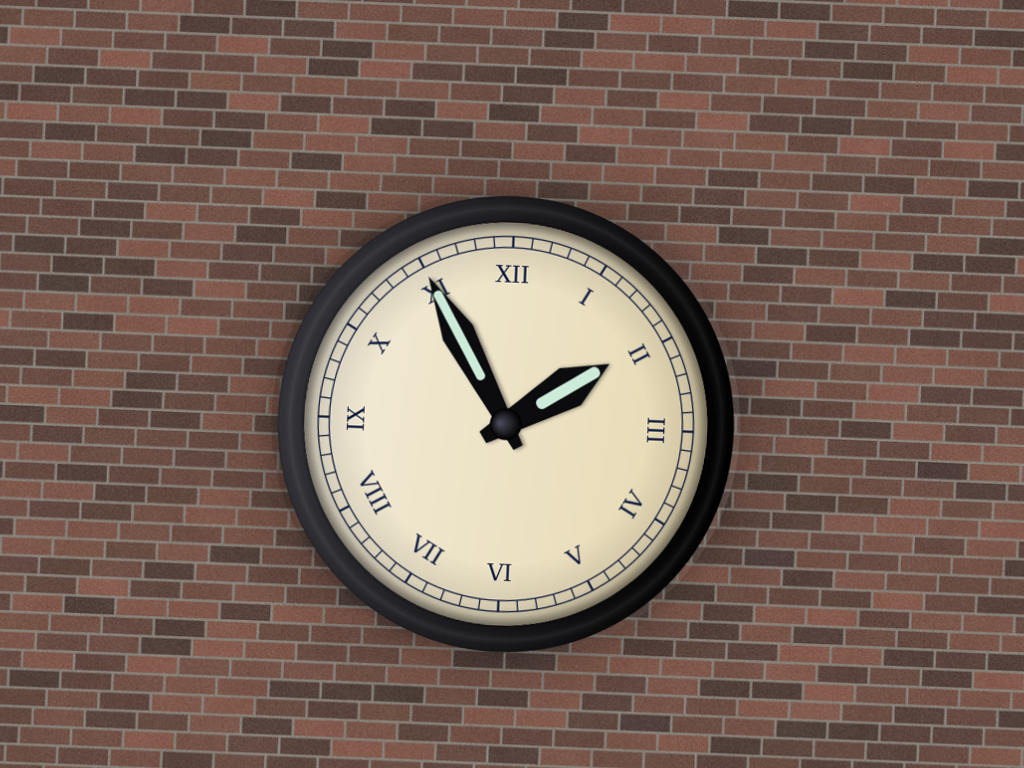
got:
h=1 m=55
